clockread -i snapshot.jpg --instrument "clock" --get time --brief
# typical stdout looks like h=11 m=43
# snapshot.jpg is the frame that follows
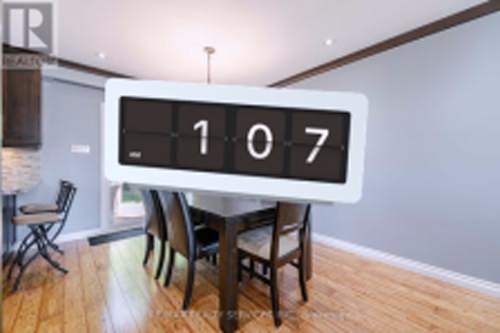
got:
h=1 m=7
